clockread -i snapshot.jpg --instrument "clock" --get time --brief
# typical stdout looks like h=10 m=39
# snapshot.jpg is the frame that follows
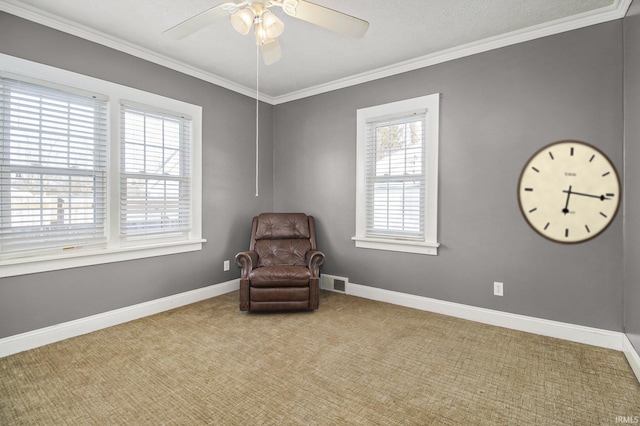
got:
h=6 m=16
